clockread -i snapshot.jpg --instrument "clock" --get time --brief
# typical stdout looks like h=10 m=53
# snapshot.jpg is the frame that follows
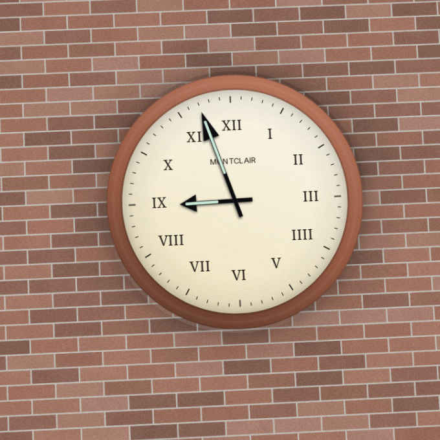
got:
h=8 m=57
